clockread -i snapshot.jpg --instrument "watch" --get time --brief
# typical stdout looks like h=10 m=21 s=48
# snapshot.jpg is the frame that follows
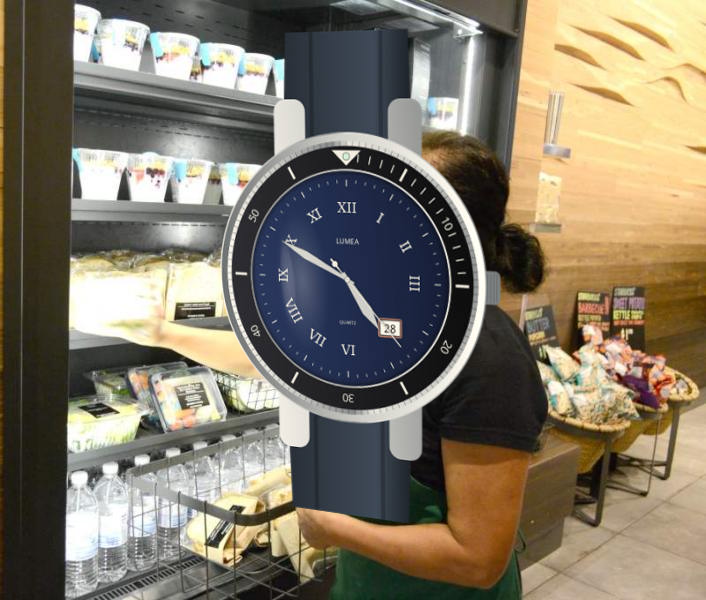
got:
h=4 m=49 s=23
